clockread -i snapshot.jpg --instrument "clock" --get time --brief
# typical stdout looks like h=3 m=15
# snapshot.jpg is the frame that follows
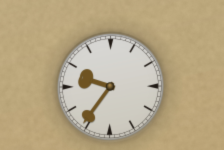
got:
h=9 m=36
